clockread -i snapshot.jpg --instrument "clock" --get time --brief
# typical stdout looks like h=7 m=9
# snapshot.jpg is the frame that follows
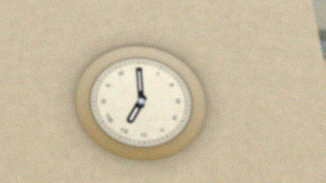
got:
h=7 m=0
